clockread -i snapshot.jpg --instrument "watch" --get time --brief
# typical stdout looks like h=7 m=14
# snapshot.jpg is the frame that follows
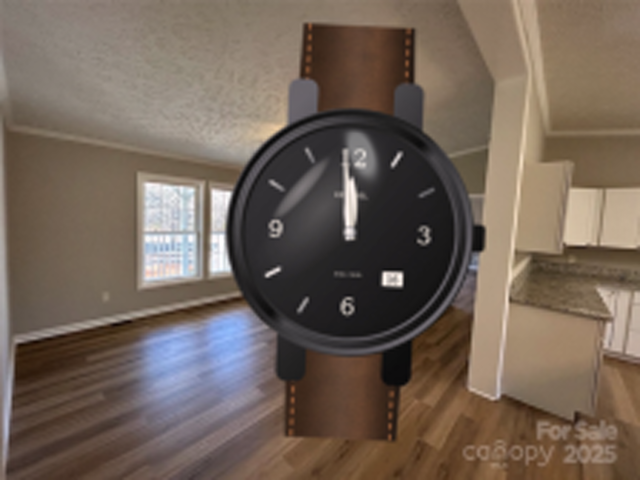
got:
h=11 m=59
